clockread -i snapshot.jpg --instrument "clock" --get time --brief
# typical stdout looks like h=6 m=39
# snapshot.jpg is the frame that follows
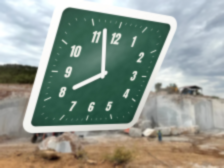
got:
h=7 m=57
